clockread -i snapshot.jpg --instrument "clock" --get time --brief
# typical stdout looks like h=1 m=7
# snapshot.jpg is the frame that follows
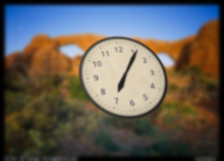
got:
h=7 m=6
